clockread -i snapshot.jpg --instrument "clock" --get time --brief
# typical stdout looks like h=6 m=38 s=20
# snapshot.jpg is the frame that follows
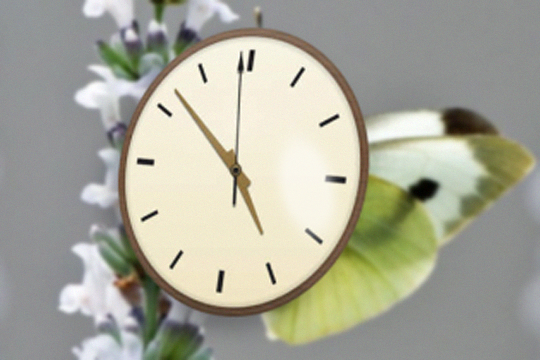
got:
h=4 m=51 s=59
